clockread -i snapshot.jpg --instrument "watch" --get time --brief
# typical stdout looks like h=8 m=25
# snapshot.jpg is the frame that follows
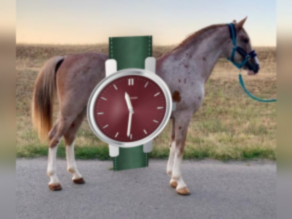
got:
h=11 m=31
